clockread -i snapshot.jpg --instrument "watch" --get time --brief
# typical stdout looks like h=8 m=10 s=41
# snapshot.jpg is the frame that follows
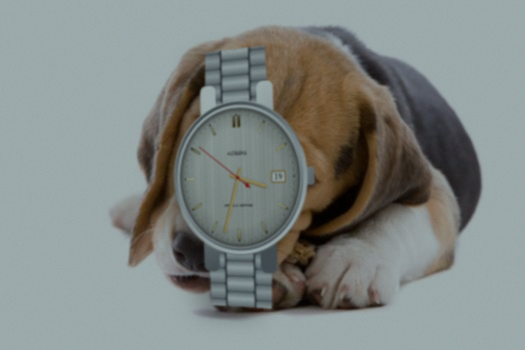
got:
h=3 m=32 s=51
